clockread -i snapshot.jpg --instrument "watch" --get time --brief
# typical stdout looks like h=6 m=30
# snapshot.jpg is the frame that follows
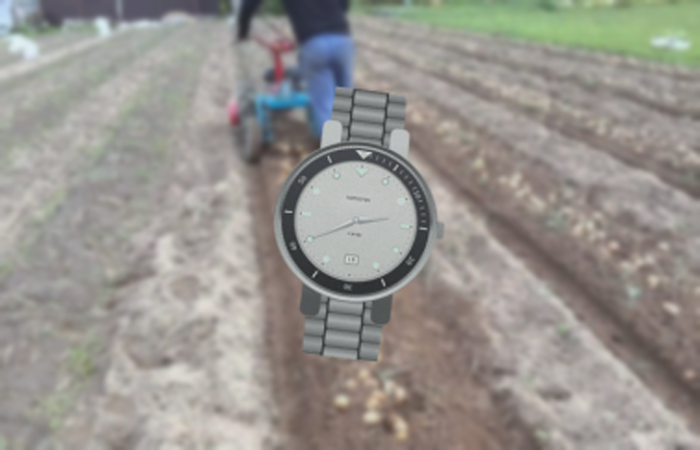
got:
h=2 m=40
